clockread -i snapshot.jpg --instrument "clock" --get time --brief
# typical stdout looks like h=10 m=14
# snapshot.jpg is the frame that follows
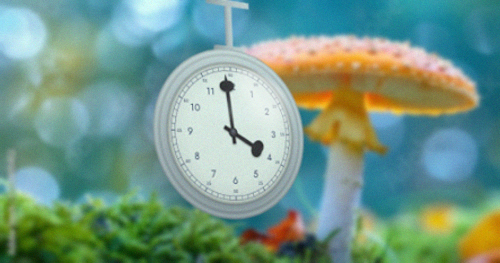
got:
h=3 m=59
